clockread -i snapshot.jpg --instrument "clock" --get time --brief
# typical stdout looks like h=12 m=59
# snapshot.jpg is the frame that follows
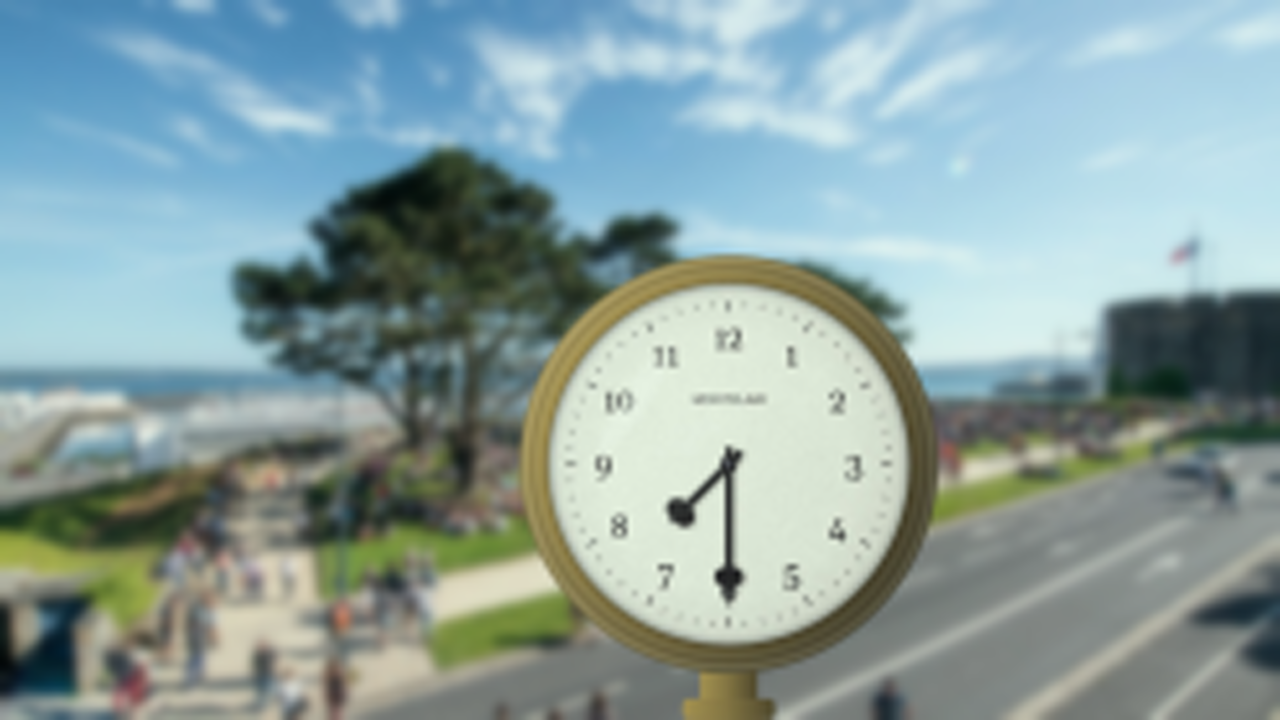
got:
h=7 m=30
